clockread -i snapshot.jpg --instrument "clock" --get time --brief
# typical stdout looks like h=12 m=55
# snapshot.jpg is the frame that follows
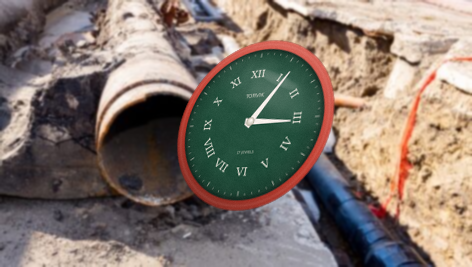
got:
h=3 m=6
